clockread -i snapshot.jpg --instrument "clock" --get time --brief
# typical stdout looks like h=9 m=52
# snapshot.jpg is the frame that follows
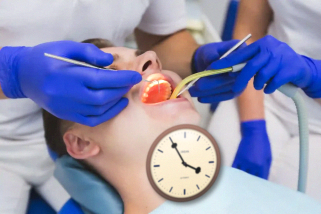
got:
h=3 m=55
